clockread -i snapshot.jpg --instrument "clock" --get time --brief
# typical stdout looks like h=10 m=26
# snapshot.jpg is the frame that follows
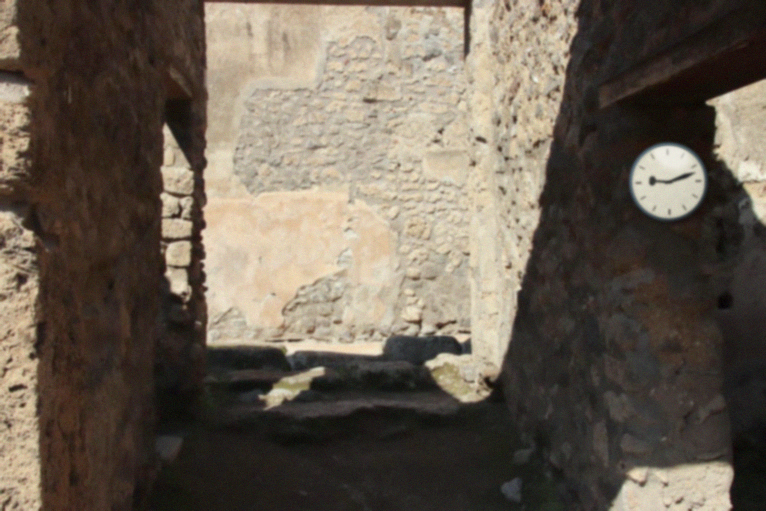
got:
h=9 m=12
